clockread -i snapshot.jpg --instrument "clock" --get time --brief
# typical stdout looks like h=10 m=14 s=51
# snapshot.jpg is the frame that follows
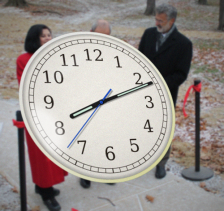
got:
h=8 m=11 s=37
